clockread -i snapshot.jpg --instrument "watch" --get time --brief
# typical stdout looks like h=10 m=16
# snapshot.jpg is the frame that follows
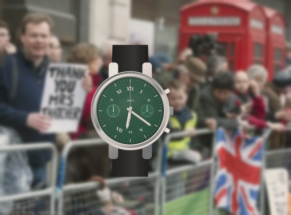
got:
h=6 m=21
